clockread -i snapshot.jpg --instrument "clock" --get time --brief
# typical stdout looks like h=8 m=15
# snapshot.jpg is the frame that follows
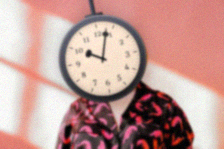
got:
h=10 m=3
